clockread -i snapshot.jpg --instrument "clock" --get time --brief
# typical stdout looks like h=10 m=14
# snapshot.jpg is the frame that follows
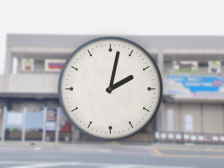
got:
h=2 m=2
